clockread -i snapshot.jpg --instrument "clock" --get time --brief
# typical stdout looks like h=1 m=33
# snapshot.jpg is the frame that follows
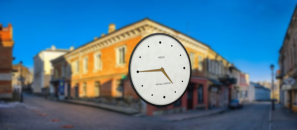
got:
h=4 m=45
